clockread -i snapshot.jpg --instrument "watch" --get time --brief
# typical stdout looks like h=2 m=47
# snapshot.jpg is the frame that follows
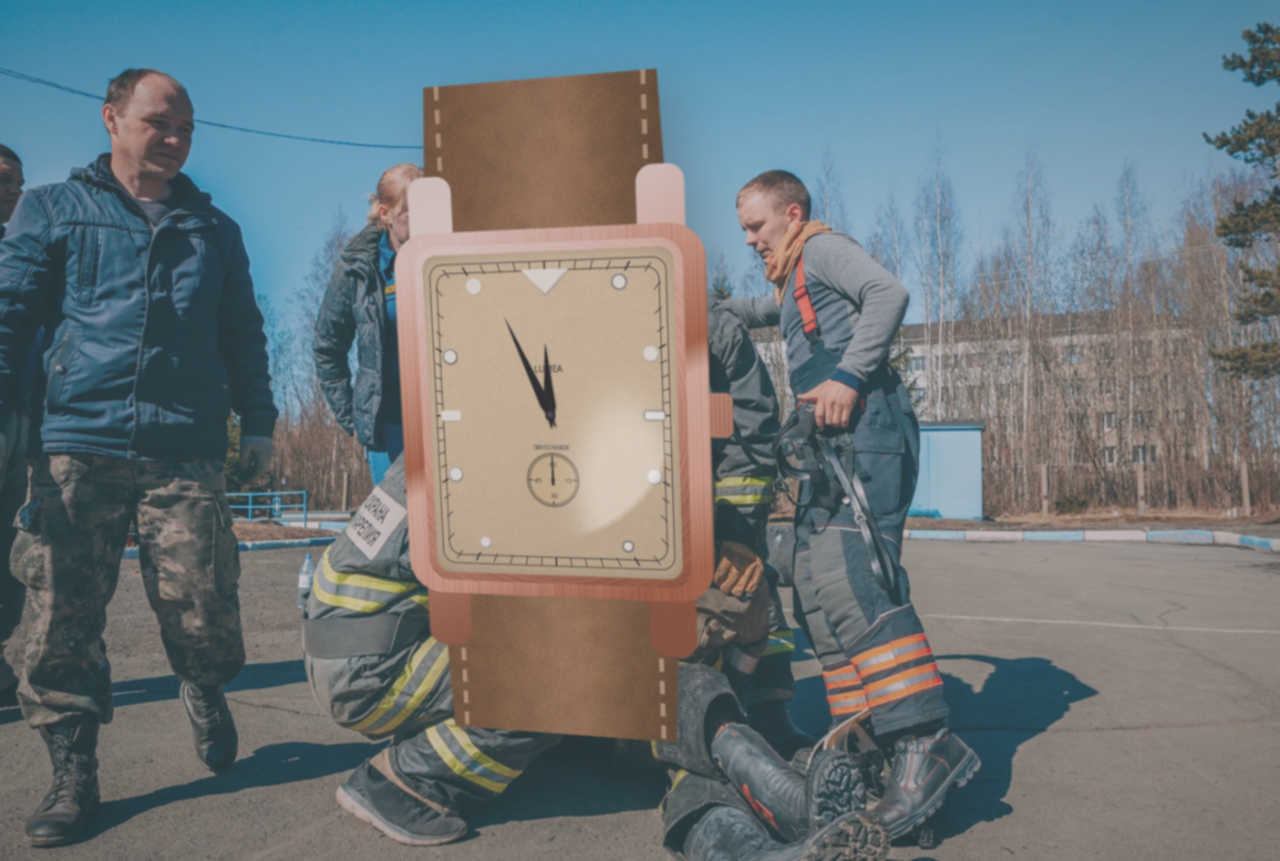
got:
h=11 m=56
